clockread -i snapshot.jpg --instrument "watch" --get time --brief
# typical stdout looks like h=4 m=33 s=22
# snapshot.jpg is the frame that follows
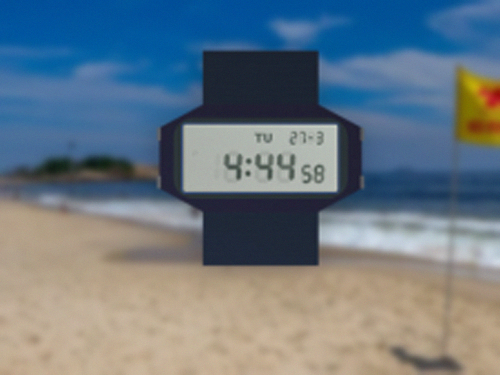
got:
h=4 m=44 s=58
